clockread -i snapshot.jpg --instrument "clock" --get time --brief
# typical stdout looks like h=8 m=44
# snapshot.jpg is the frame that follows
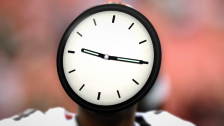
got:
h=9 m=15
